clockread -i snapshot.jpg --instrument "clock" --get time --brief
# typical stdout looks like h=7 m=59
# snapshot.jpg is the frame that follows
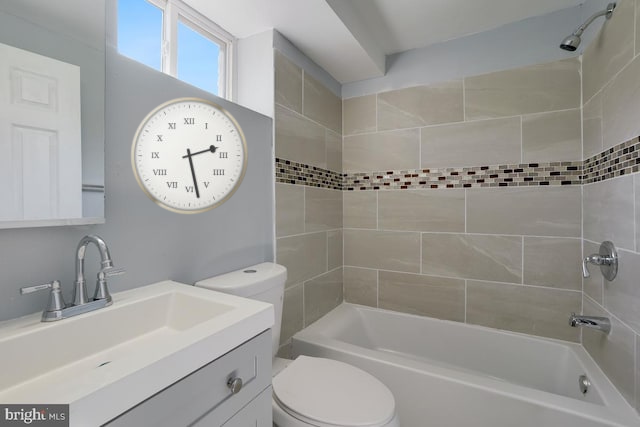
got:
h=2 m=28
